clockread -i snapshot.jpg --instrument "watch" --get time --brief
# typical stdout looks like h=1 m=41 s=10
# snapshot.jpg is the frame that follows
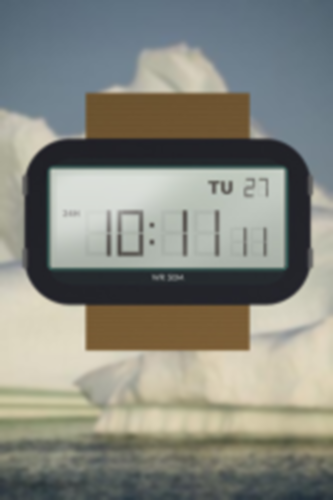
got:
h=10 m=11 s=11
